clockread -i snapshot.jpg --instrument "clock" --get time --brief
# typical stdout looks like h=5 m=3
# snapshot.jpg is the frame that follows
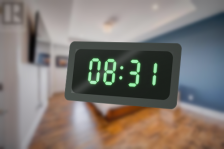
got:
h=8 m=31
